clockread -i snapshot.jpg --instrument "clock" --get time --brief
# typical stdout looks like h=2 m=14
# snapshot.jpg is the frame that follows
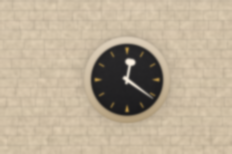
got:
h=12 m=21
